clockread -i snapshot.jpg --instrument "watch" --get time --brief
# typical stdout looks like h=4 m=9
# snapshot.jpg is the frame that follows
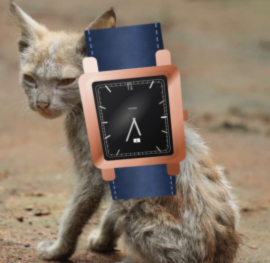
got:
h=5 m=34
